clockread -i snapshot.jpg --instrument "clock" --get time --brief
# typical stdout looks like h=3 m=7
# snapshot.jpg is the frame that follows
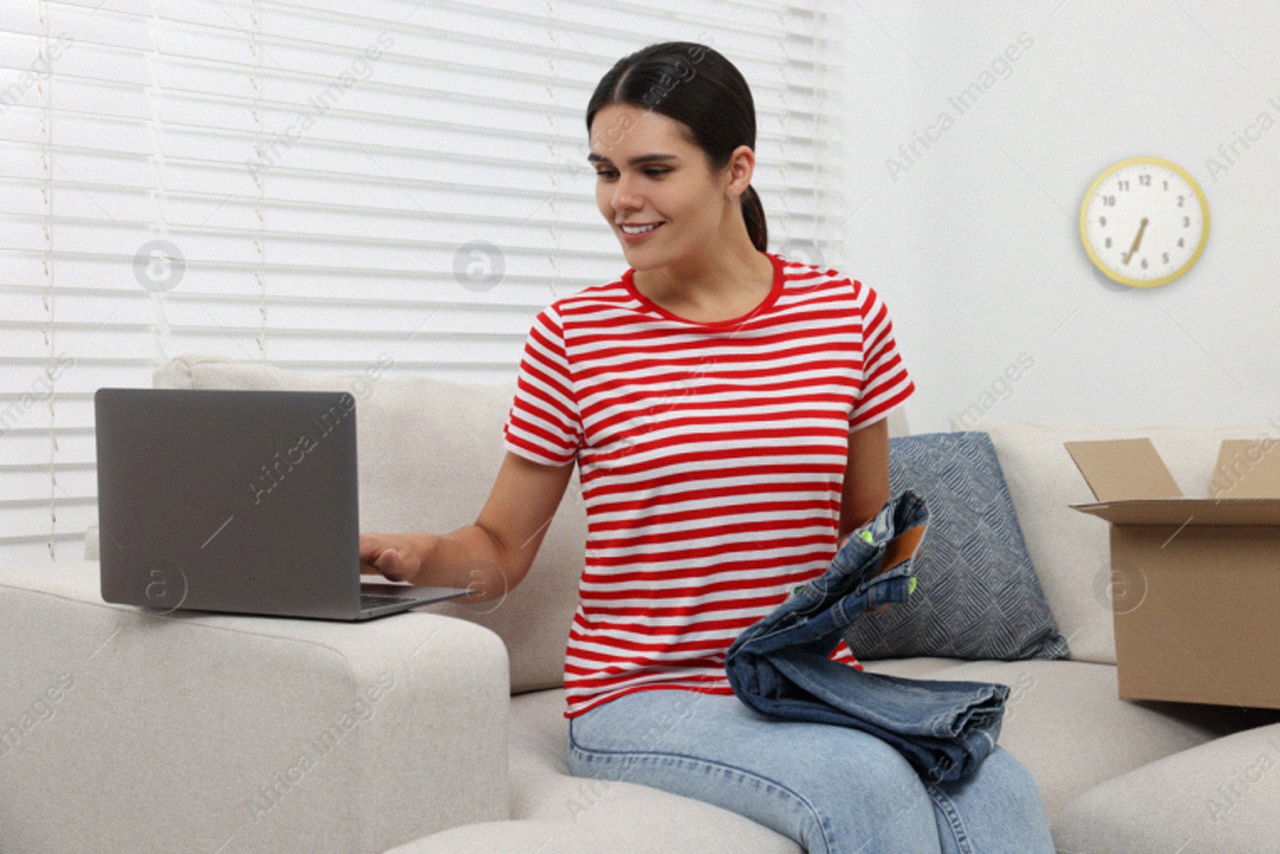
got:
h=6 m=34
